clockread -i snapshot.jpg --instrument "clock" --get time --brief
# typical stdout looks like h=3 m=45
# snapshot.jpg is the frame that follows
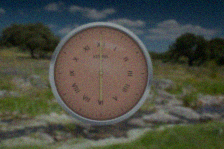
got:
h=6 m=0
